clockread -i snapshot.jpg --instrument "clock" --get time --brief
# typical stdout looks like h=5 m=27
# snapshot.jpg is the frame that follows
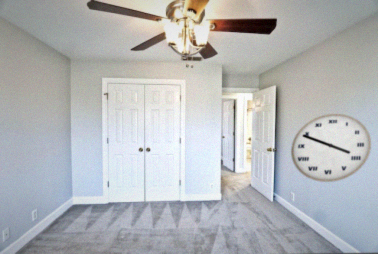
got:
h=3 m=49
